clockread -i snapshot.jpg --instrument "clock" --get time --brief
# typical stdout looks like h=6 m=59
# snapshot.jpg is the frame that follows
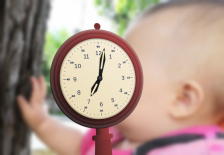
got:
h=7 m=2
